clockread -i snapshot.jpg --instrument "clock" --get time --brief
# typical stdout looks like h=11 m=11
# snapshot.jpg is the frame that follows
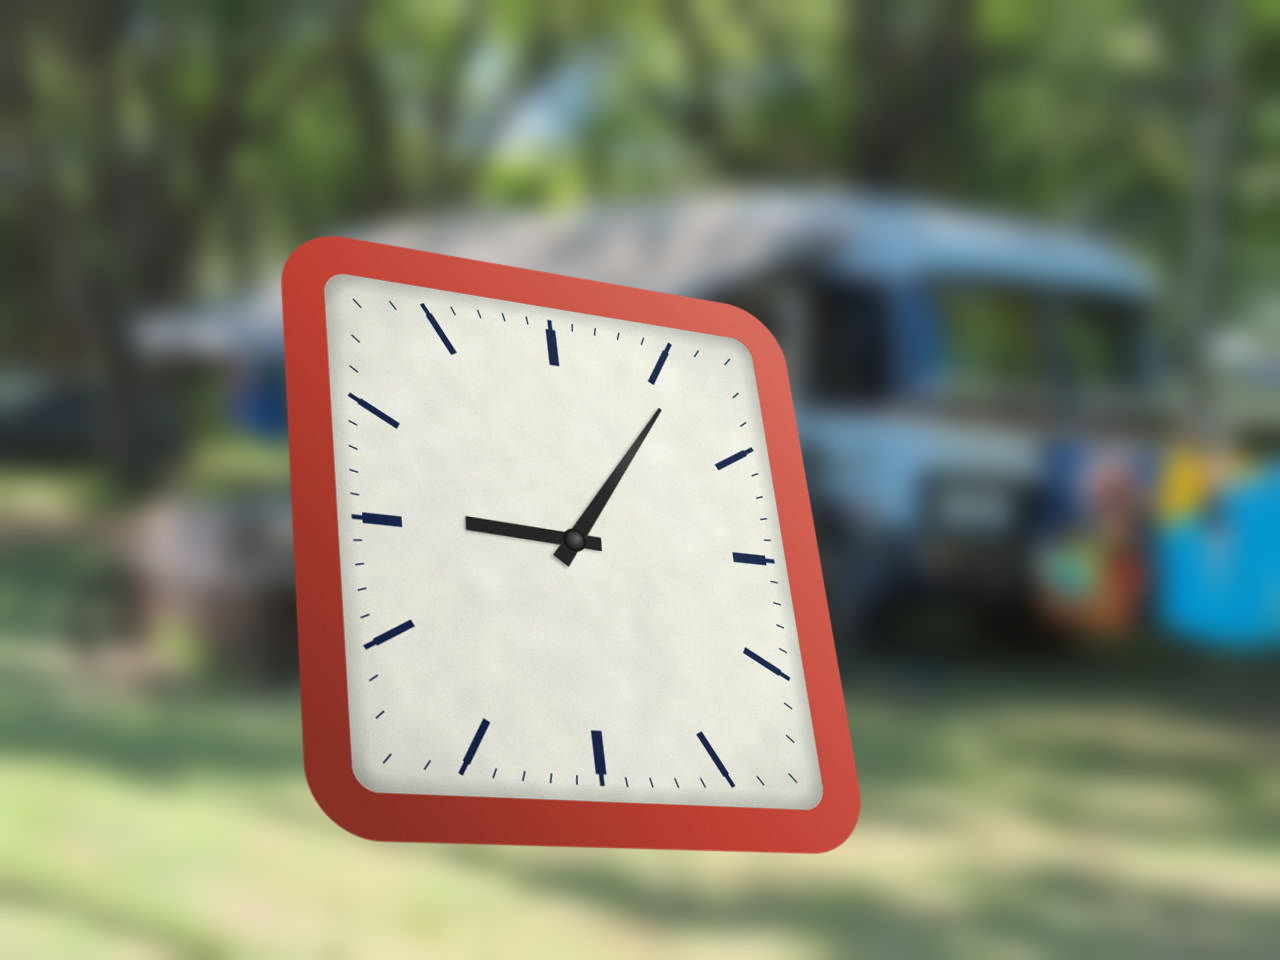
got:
h=9 m=6
